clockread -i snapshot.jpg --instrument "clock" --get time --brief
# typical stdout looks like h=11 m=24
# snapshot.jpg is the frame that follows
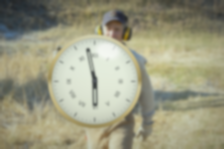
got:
h=5 m=58
